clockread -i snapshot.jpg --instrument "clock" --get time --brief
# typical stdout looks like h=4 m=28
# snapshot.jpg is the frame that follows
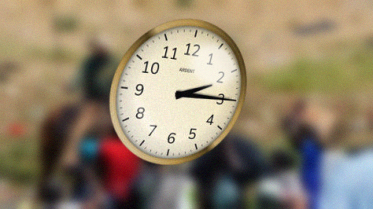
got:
h=2 m=15
